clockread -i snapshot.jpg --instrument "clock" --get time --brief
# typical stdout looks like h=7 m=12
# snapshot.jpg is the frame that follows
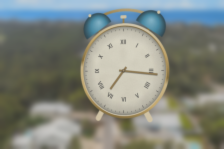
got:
h=7 m=16
